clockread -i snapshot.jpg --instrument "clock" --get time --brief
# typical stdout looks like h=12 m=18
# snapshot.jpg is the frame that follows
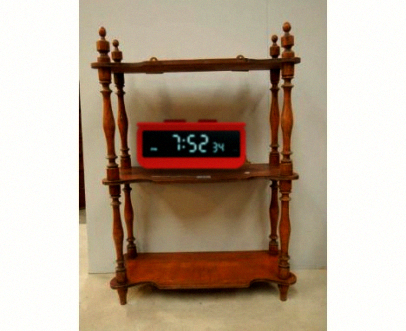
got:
h=7 m=52
